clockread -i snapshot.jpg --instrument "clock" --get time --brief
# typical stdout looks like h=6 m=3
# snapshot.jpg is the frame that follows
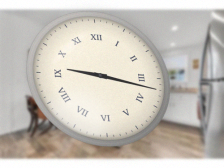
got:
h=9 m=17
